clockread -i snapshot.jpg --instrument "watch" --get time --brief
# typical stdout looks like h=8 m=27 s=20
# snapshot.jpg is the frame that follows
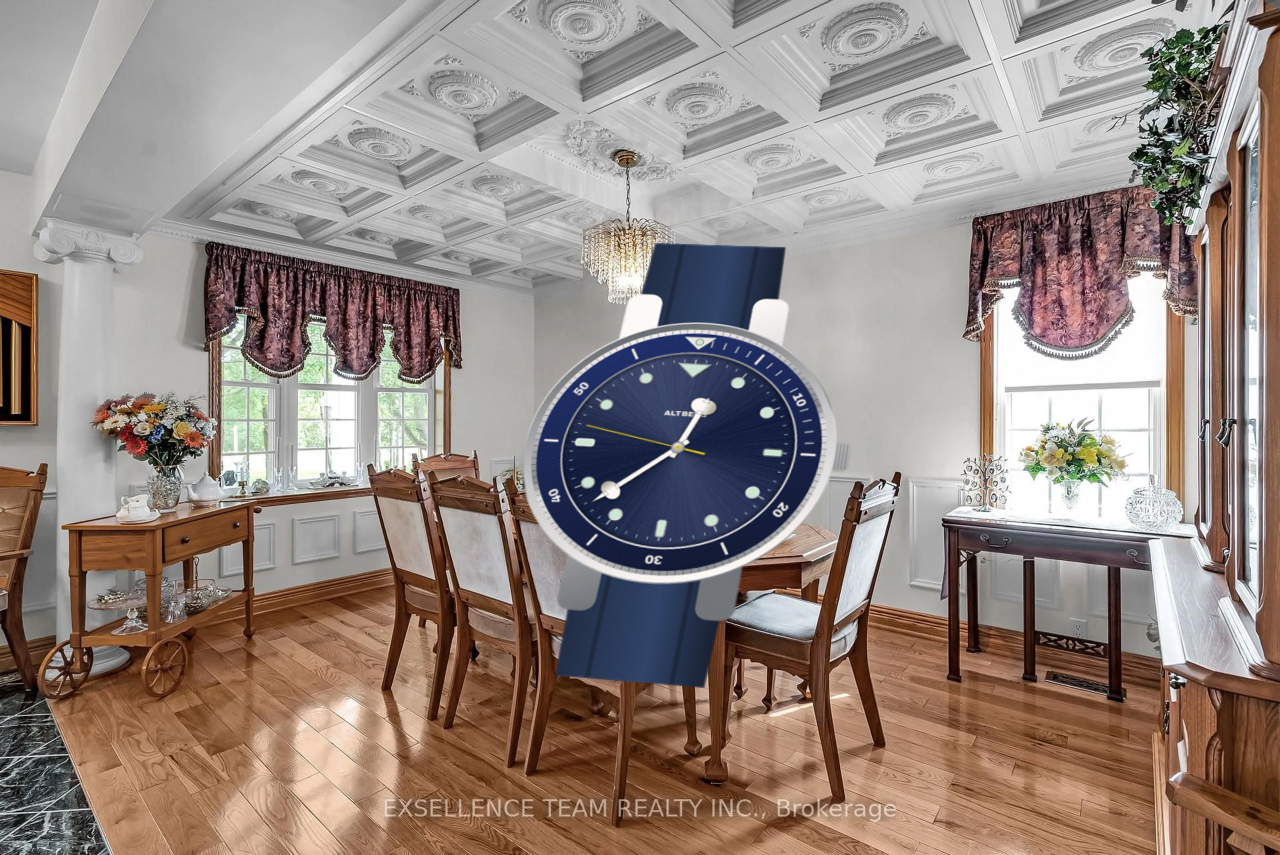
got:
h=12 m=37 s=47
